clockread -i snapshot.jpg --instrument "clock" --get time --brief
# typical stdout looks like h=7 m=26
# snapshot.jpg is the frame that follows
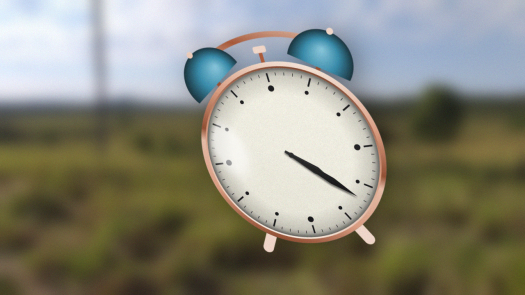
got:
h=4 m=22
